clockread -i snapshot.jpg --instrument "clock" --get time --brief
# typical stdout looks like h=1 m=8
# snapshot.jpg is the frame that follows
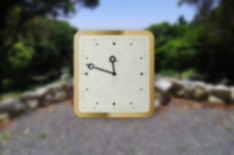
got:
h=11 m=48
